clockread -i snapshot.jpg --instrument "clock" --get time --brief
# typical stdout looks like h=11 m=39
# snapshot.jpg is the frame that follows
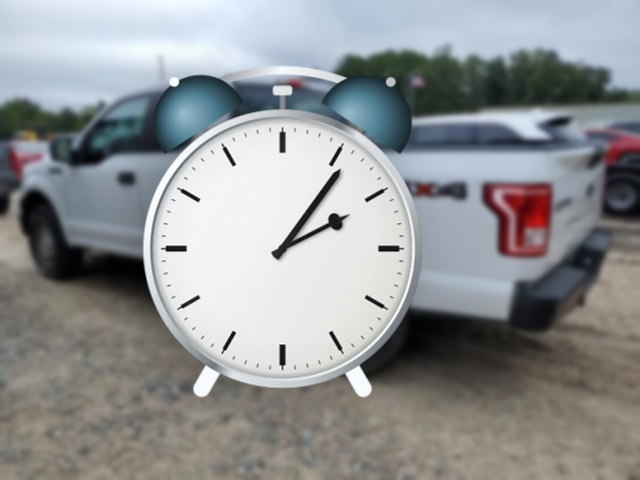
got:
h=2 m=6
